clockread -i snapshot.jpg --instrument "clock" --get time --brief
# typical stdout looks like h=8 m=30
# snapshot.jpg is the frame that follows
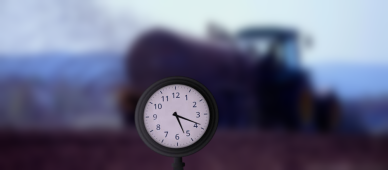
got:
h=5 m=19
